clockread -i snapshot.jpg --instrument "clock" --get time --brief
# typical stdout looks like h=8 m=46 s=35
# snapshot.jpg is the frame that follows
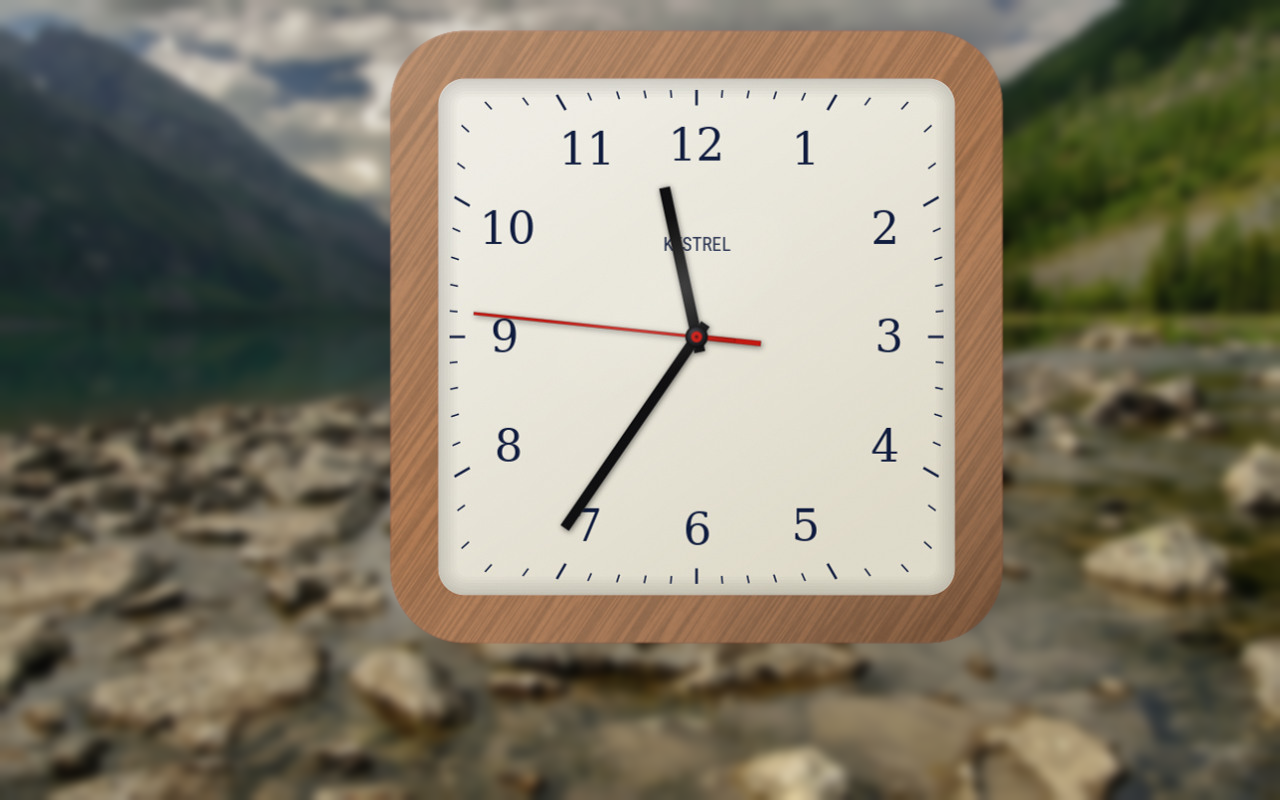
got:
h=11 m=35 s=46
